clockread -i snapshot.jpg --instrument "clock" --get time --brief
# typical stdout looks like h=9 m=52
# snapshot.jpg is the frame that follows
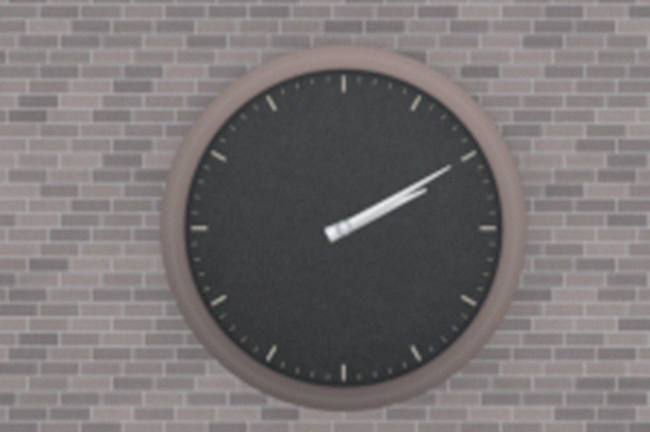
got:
h=2 m=10
